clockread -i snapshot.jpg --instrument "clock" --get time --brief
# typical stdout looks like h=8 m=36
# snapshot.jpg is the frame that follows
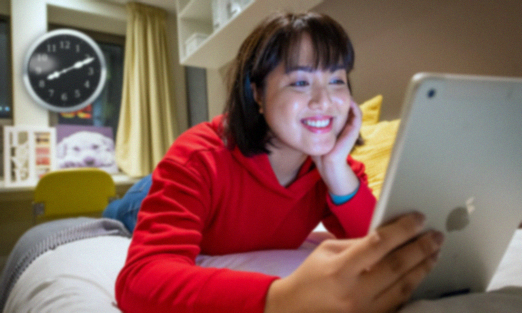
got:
h=8 m=11
